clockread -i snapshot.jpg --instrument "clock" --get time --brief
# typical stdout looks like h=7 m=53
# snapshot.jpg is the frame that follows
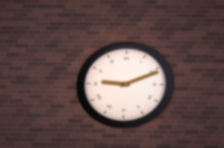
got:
h=9 m=11
